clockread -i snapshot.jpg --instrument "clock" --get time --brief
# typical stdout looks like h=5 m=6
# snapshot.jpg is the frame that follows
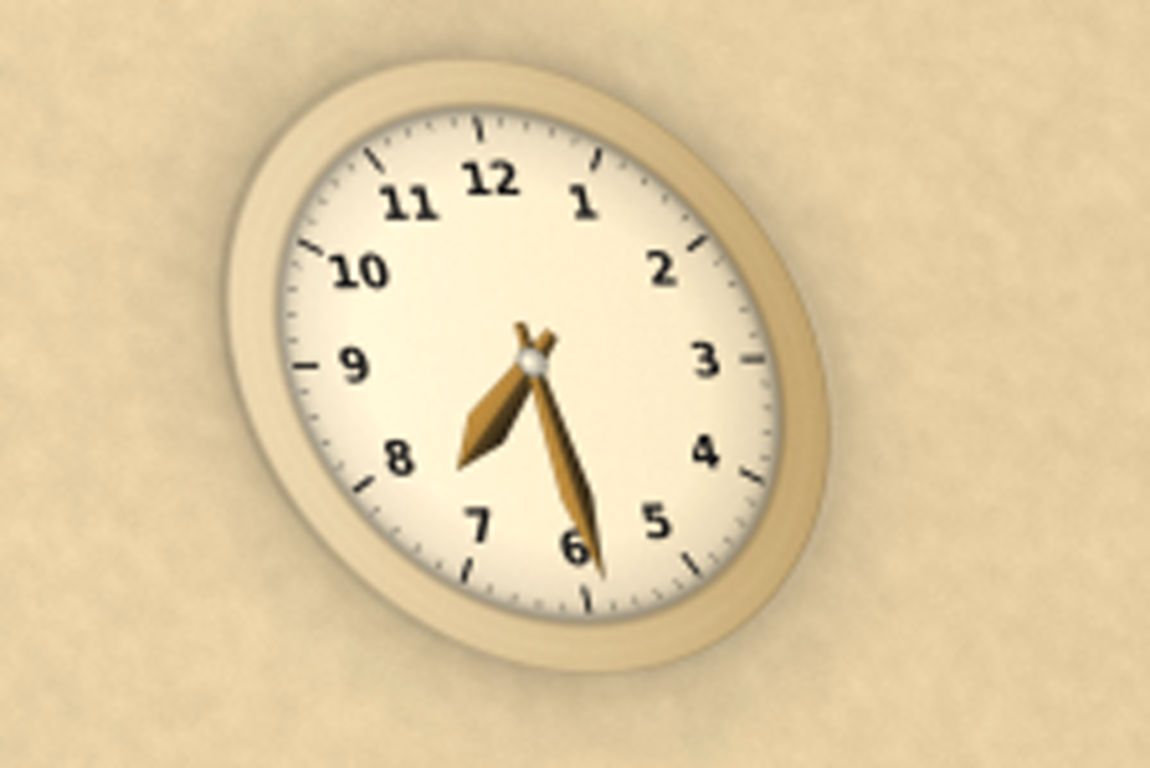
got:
h=7 m=29
